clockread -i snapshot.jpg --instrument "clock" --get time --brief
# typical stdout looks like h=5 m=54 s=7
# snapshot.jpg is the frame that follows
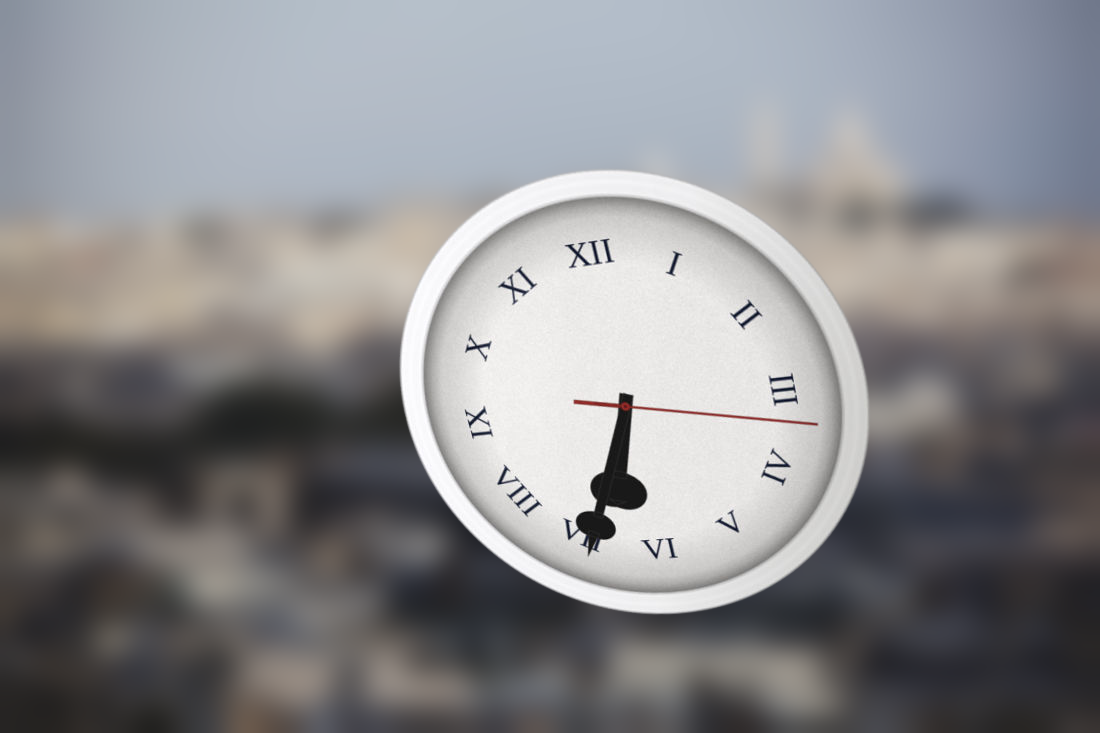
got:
h=6 m=34 s=17
